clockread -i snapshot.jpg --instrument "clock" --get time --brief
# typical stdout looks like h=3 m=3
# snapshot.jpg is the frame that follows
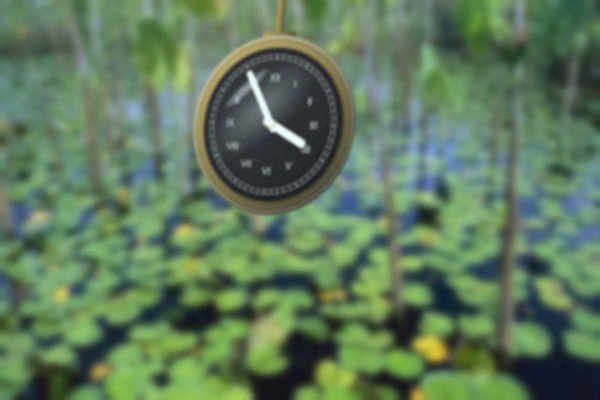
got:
h=3 m=55
